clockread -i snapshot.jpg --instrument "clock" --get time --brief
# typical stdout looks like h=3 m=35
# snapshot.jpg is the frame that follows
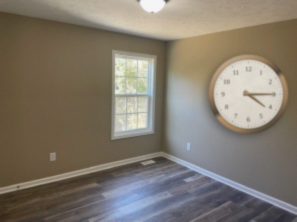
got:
h=4 m=15
